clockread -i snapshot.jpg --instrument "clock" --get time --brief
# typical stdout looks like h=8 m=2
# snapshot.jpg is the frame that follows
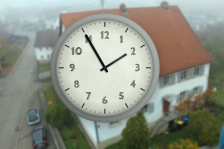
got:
h=1 m=55
